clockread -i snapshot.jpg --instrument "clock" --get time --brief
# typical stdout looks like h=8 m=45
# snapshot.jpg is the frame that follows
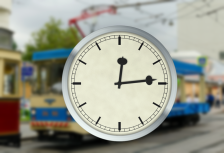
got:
h=12 m=14
